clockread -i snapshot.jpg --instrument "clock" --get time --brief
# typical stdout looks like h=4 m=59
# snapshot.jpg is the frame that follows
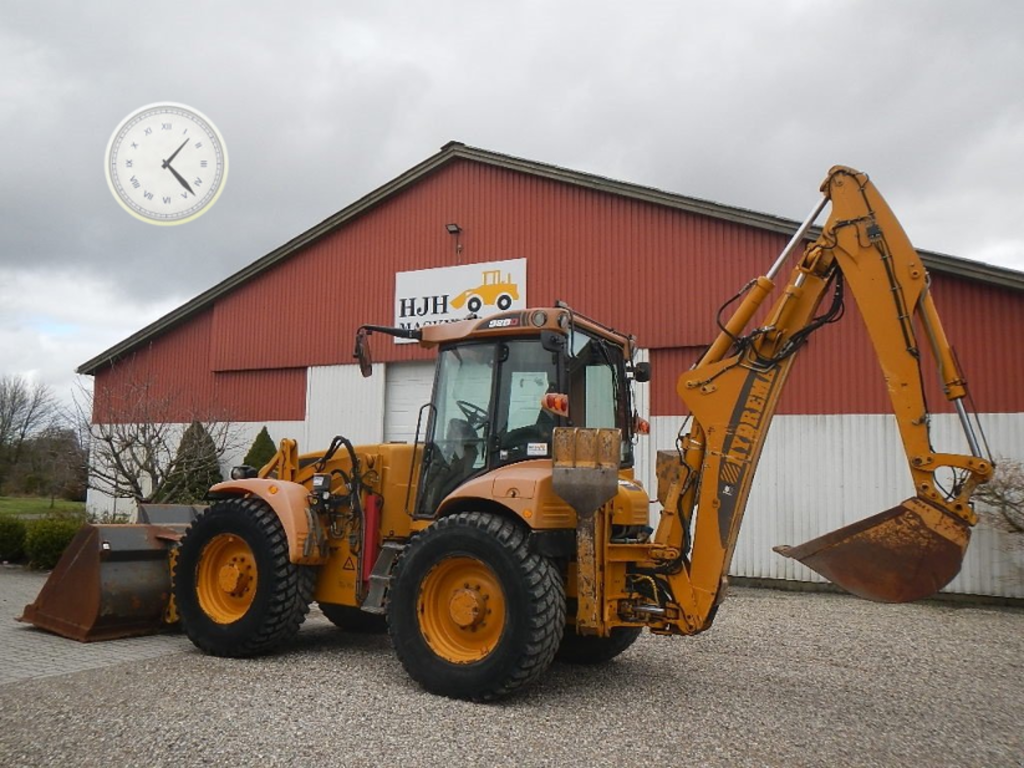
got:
h=1 m=23
